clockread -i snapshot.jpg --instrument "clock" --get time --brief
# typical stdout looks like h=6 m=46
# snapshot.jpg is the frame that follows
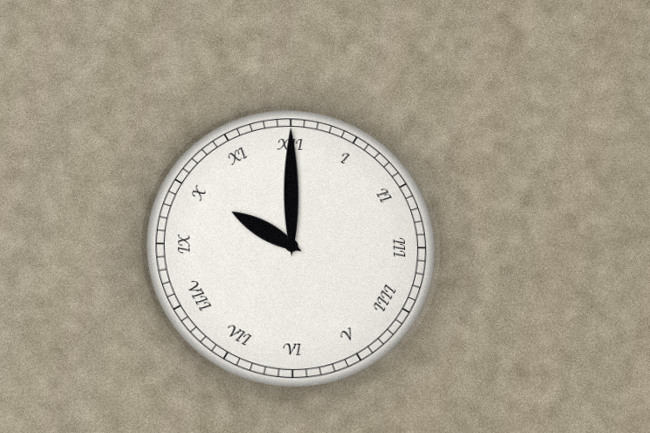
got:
h=10 m=0
